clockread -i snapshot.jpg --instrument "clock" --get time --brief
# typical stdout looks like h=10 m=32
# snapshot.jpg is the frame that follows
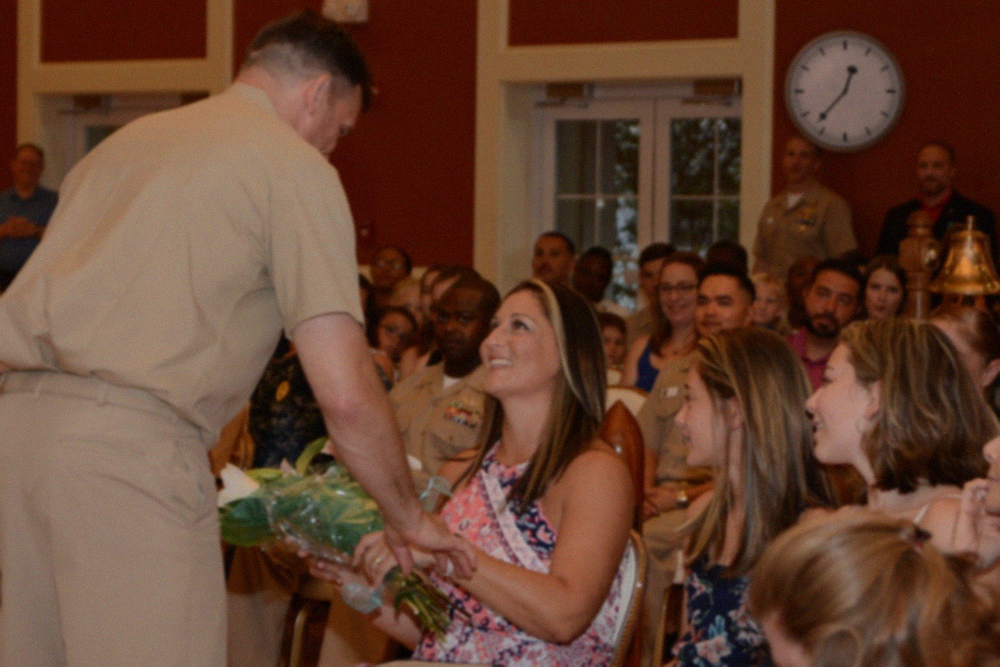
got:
h=12 m=37
